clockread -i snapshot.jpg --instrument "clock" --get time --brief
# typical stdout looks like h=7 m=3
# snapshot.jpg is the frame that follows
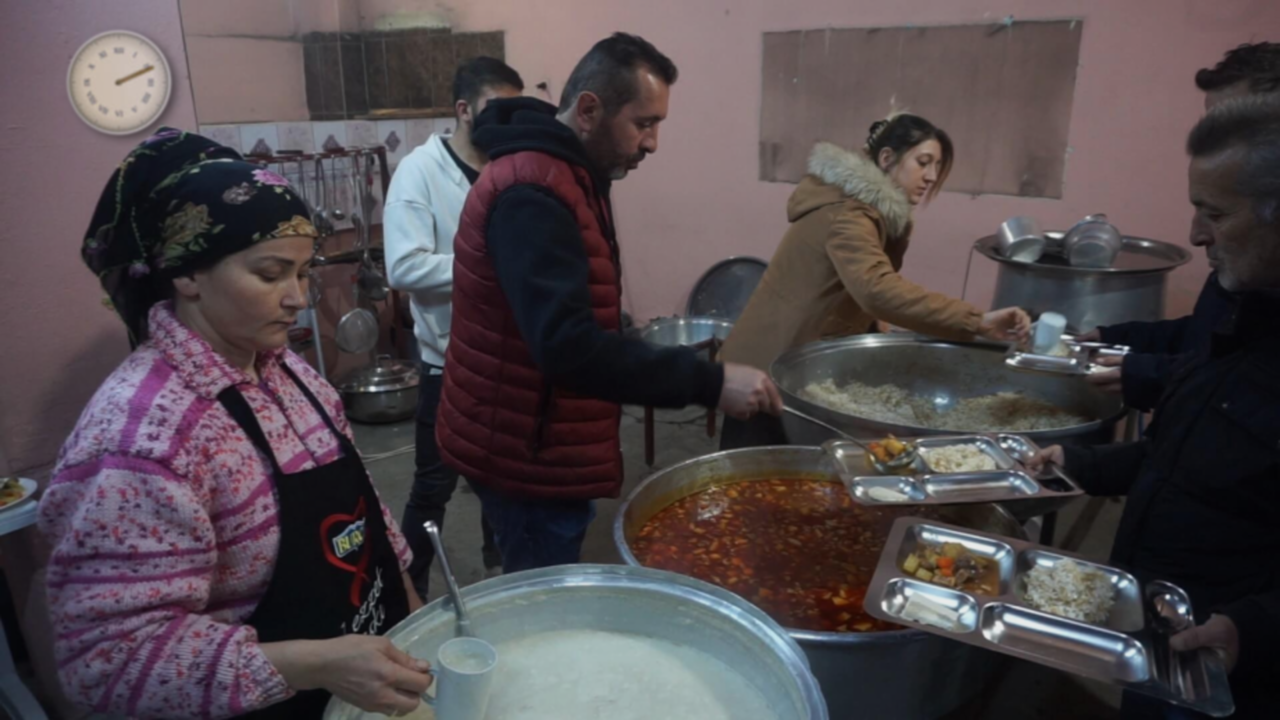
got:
h=2 m=11
